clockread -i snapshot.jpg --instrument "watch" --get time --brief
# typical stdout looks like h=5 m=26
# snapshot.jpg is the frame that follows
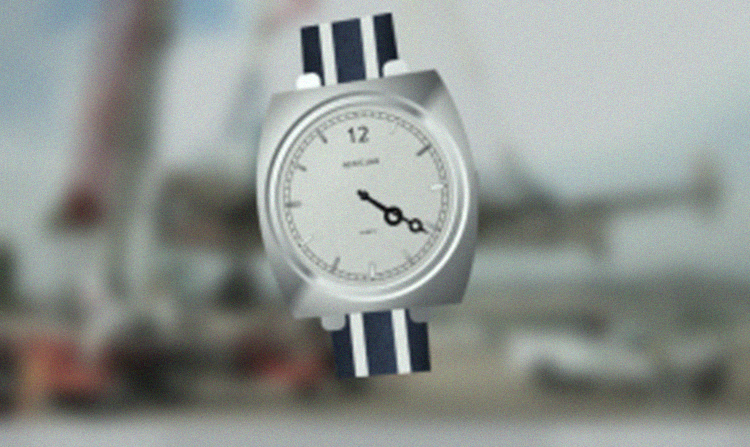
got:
h=4 m=21
